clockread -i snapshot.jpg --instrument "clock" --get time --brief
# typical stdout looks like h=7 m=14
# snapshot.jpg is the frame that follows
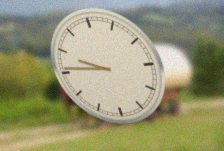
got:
h=9 m=46
